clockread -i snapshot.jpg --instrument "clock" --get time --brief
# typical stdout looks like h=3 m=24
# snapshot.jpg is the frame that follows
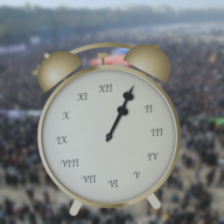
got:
h=1 m=5
